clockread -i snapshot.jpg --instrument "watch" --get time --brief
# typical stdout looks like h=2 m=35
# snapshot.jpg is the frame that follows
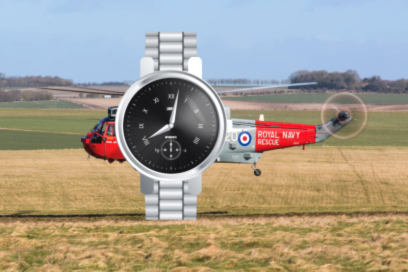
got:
h=8 m=2
